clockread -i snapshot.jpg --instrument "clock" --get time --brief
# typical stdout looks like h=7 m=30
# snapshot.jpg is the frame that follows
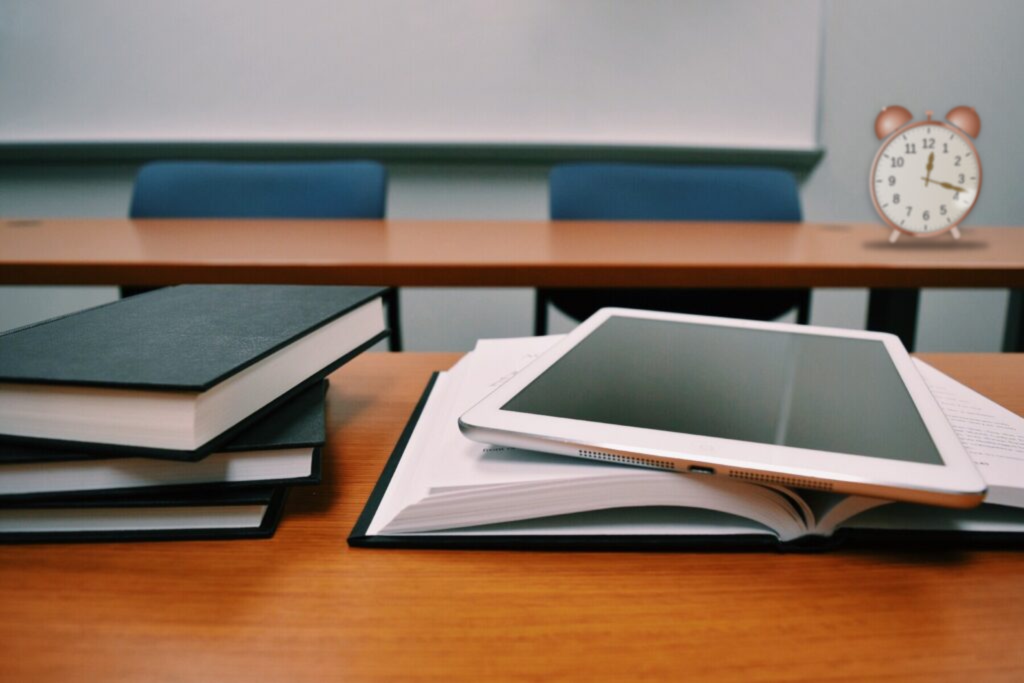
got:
h=12 m=18
